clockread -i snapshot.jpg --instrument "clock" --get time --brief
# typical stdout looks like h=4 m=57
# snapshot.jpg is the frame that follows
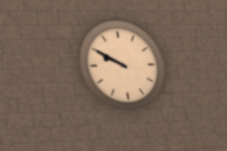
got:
h=9 m=50
